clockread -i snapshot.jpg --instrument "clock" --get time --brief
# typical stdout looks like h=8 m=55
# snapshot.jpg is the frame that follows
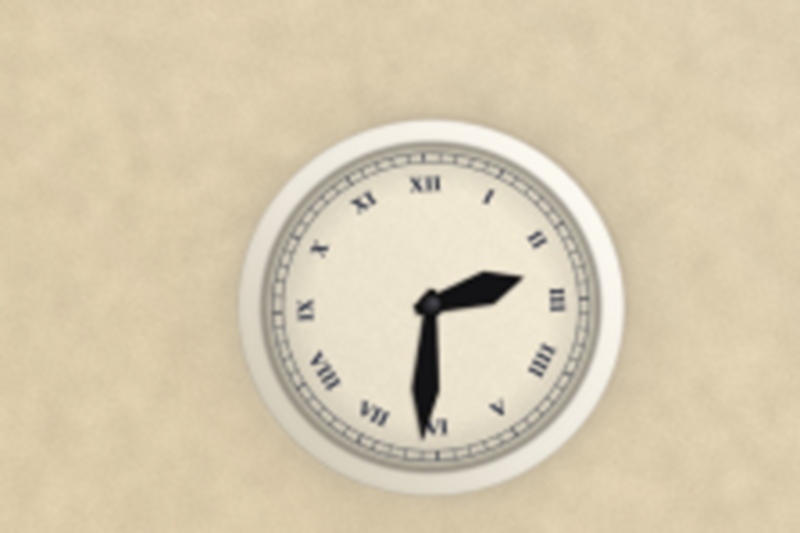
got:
h=2 m=31
